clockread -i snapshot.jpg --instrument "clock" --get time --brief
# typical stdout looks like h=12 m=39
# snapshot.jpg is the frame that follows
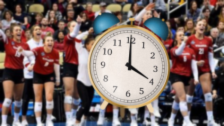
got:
h=4 m=0
